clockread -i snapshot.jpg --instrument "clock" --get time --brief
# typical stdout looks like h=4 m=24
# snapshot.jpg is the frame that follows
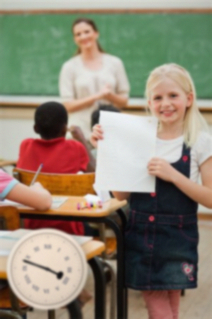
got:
h=3 m=48
